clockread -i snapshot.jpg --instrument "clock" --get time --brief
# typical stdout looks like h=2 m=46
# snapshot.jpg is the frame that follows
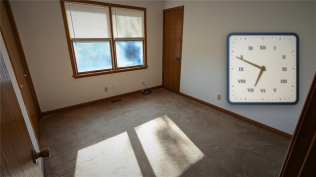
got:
h=6 m=49
